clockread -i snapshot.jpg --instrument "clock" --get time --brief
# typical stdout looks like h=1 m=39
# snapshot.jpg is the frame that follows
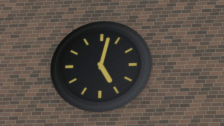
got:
h=5 m=2
